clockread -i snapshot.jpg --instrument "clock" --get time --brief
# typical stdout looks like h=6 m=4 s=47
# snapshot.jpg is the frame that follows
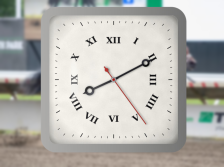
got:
h=8 m=10 s=24
